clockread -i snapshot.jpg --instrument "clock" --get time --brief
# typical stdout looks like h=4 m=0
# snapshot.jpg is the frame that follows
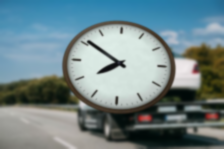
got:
h=7 m=51
